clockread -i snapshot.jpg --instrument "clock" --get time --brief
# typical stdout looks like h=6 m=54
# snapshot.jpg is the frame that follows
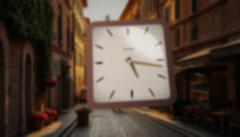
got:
h=5 m=17
